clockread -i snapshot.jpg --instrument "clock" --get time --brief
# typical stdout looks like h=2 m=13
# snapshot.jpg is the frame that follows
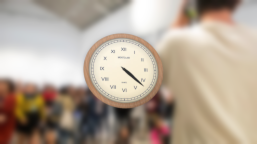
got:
h=4 m=22
